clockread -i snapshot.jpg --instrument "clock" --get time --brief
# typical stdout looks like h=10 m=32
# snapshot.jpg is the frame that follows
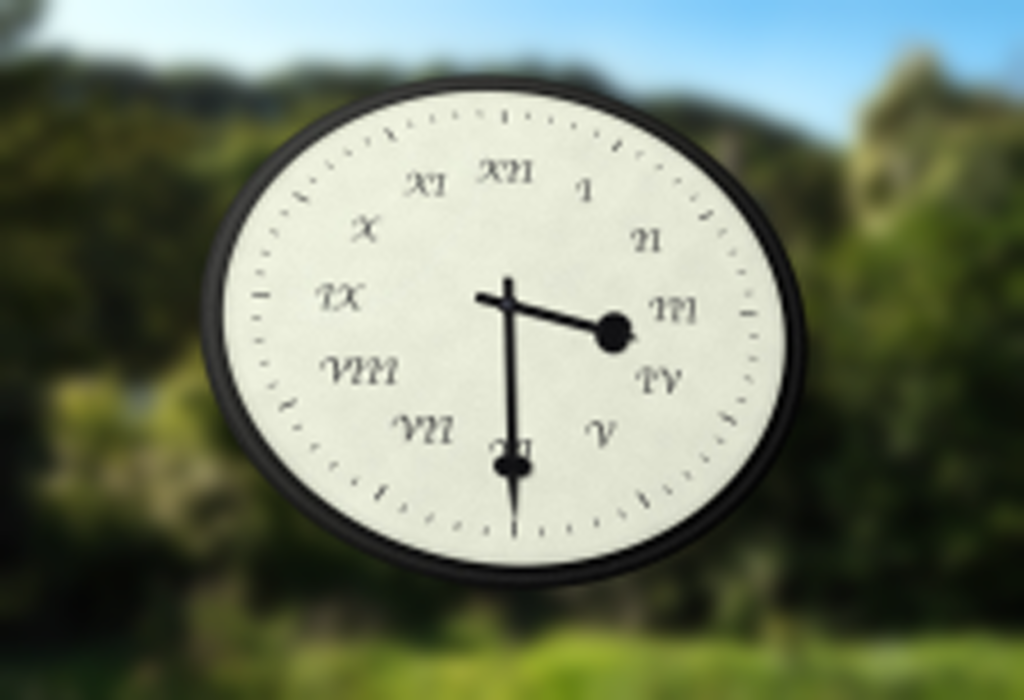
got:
h=3 m=30
